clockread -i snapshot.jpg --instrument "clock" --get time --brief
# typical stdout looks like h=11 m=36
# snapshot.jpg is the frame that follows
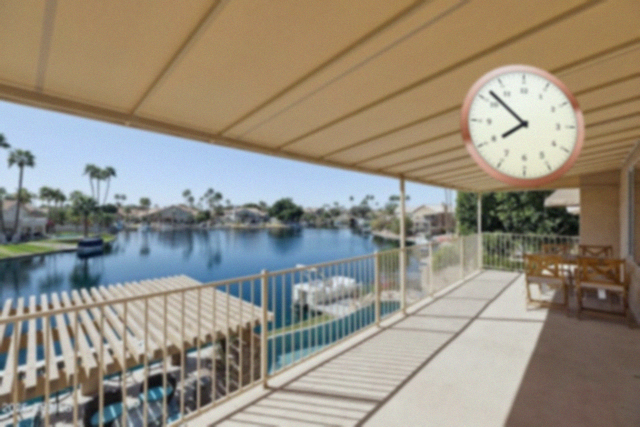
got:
h=7 m=52
